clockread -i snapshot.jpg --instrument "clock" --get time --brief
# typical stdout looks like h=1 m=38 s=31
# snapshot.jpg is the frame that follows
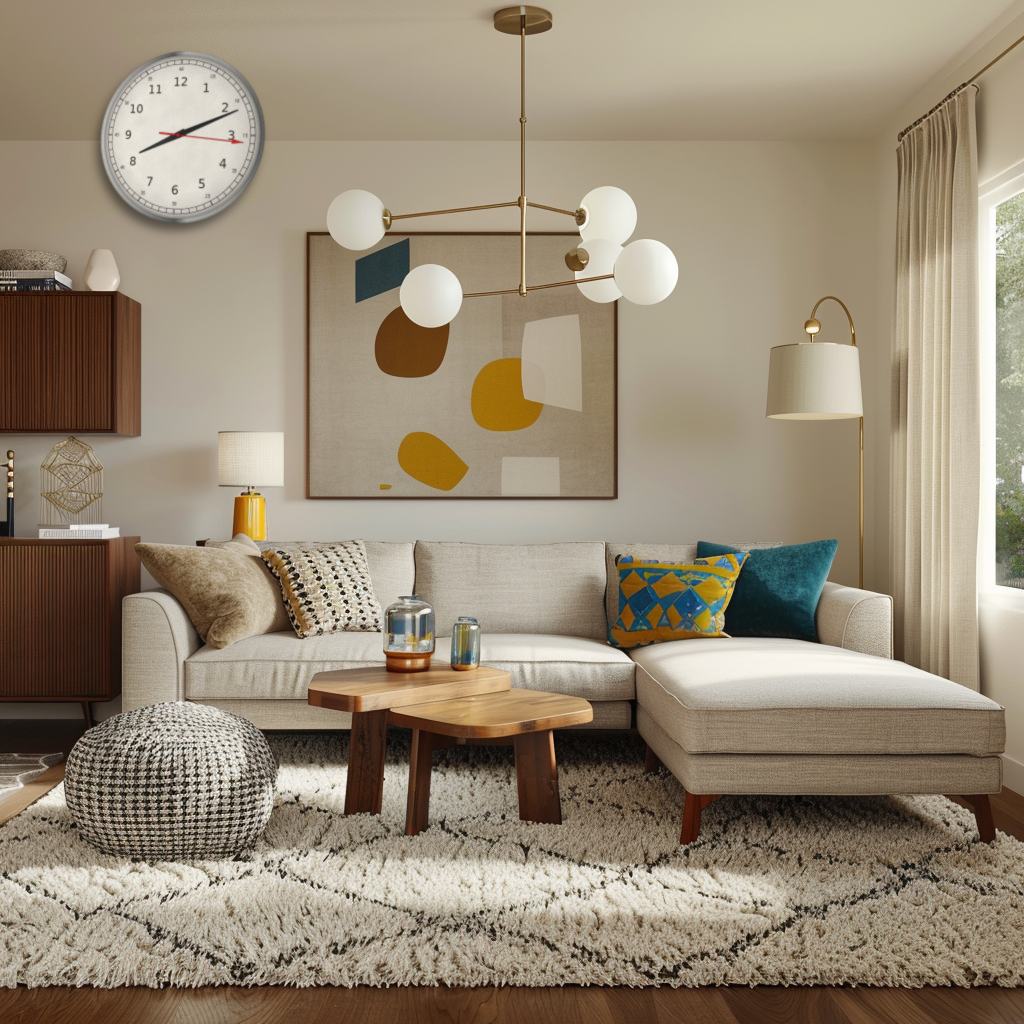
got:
h=8 m=11 s=16
